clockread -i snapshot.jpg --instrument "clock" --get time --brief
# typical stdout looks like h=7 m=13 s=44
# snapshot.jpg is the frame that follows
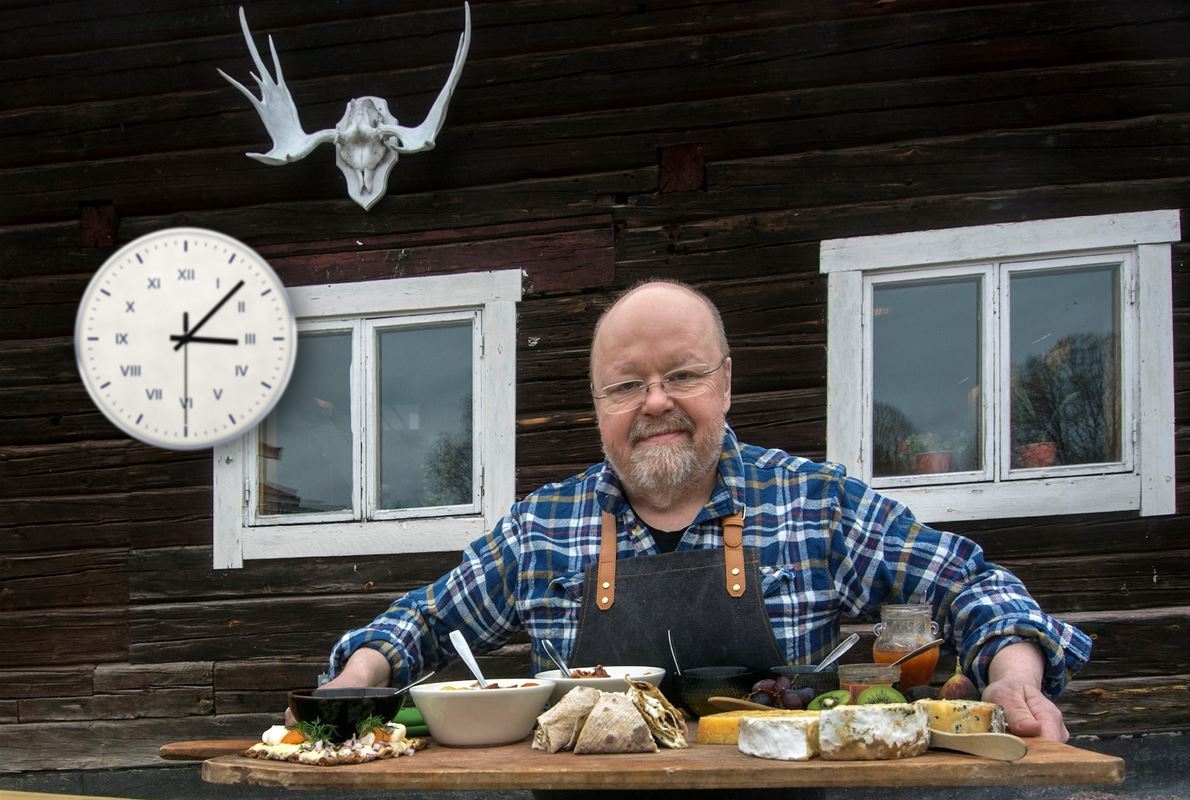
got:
h=3 m=7 s=30
